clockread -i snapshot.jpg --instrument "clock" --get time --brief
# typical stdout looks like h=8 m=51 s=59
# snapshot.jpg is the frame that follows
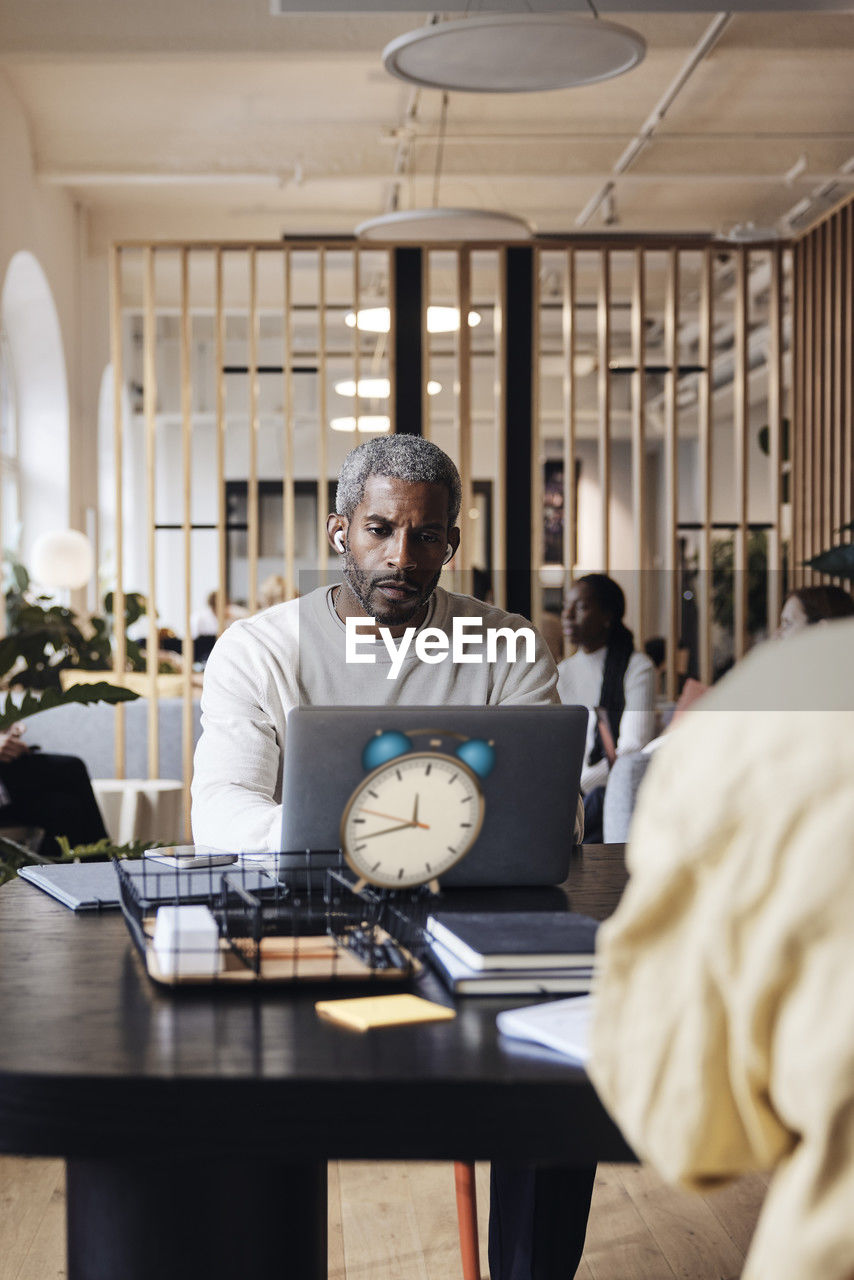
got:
h=11 m=41 s=47
